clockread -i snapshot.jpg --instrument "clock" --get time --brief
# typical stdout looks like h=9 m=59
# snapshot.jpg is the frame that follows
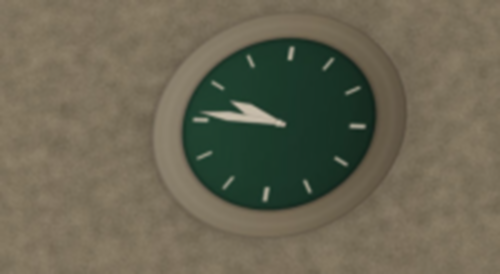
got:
h=9 m=46
